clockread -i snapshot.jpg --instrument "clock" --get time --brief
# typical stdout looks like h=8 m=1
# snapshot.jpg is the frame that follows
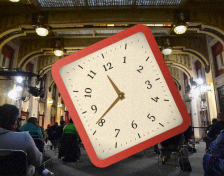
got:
h=11 m=41
